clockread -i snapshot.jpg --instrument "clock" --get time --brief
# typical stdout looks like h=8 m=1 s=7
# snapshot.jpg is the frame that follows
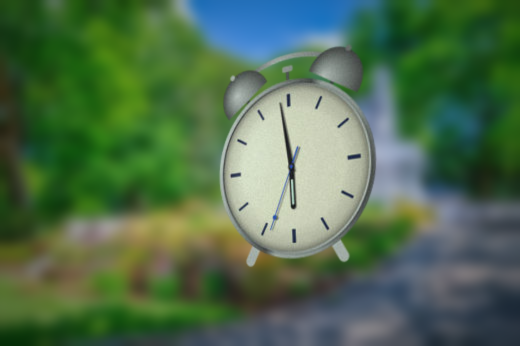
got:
h=5 m=58 s=34
